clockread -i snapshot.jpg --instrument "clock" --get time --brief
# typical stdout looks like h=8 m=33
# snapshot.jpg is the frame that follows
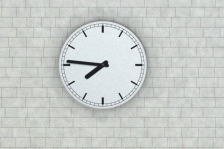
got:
h=7 m=46
